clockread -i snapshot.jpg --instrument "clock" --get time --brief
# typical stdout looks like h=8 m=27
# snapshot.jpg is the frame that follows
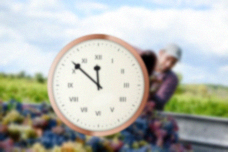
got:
h=11 m=52
